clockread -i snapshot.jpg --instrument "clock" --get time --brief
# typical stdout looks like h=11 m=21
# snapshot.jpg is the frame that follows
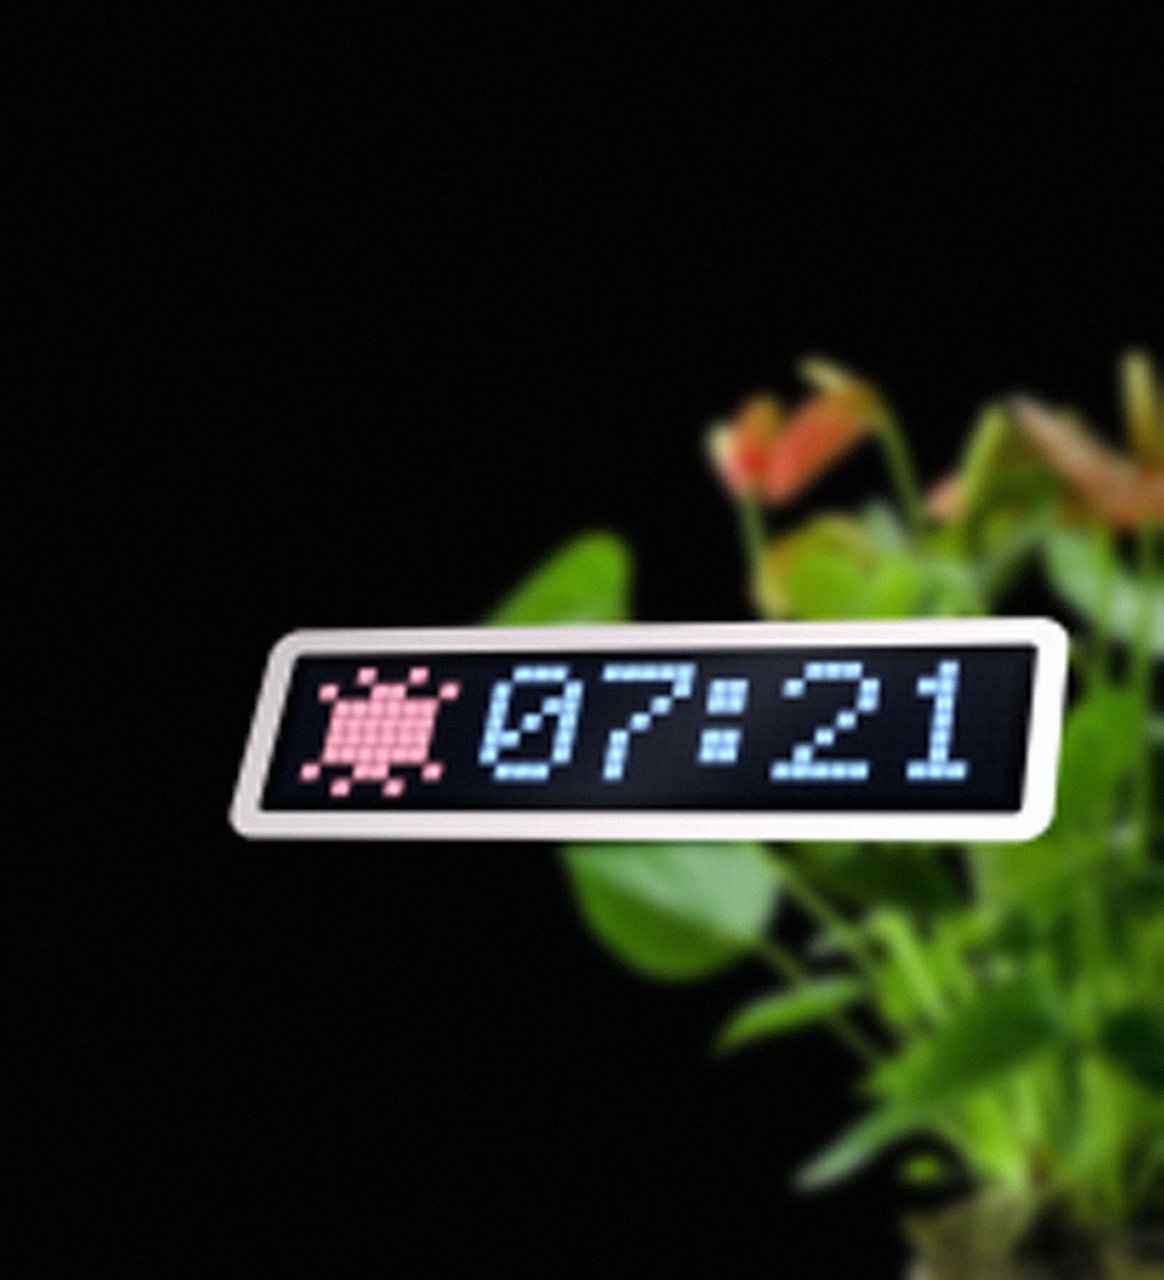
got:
h=7 m=21
